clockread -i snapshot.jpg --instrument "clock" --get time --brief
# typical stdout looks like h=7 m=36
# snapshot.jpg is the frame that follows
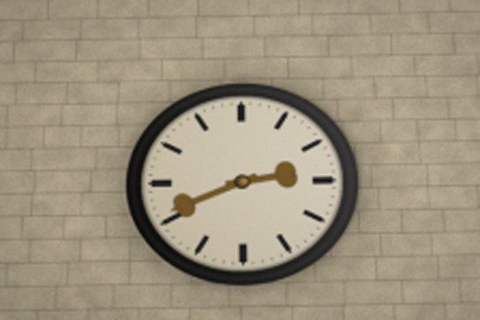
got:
h=2 m=41
